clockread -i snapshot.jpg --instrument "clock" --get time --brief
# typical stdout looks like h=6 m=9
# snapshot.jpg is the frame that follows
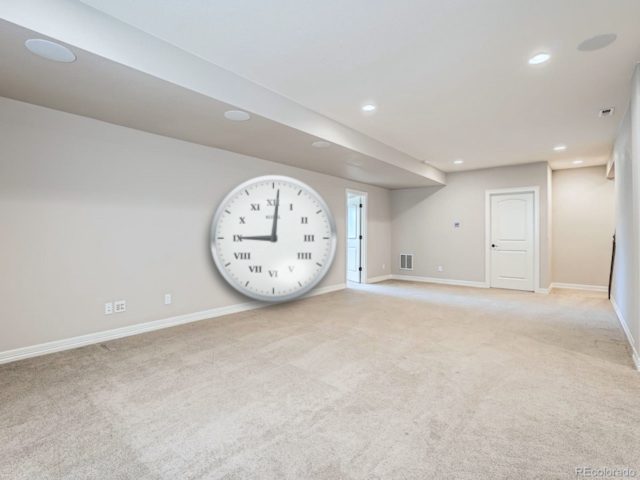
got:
h=9 m=1
